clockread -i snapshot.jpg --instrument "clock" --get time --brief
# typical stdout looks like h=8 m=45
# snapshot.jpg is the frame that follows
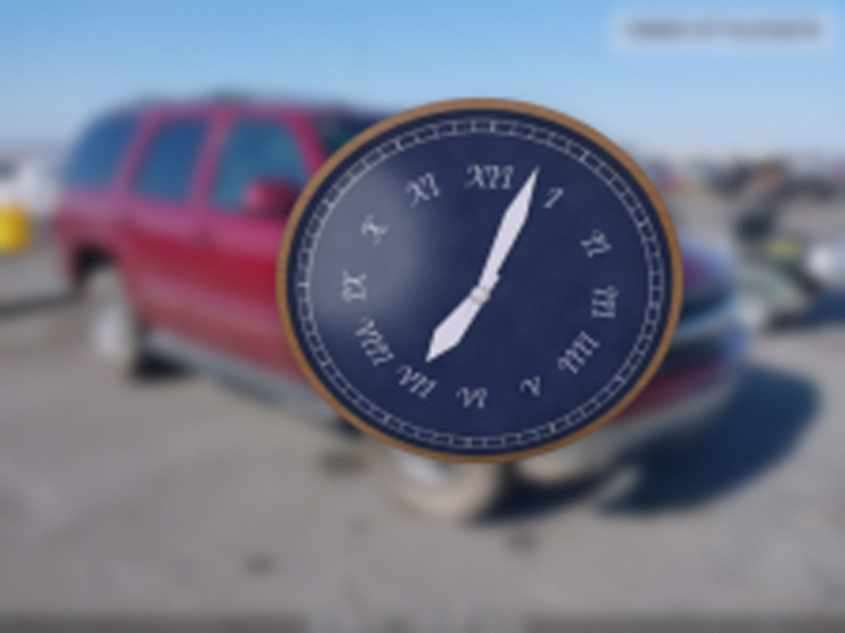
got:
h=7 m=3
